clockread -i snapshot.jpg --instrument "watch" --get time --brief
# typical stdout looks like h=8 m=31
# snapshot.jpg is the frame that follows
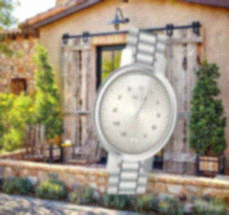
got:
h=12 m=3
